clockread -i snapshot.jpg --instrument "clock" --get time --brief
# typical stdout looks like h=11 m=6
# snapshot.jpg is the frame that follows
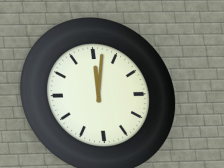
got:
h=12 m=2
